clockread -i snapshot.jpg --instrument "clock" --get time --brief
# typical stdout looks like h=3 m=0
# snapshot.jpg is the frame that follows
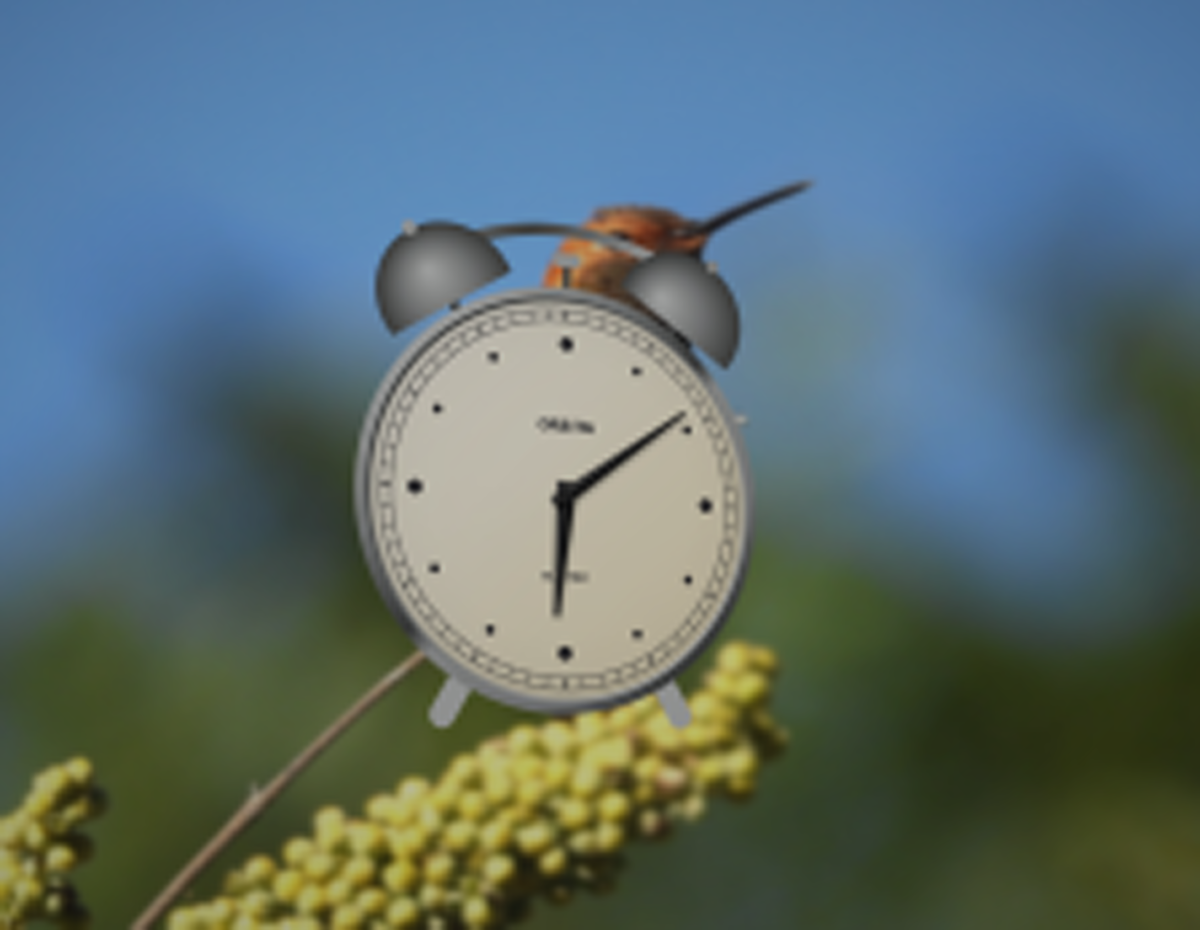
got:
h=6 m=9
